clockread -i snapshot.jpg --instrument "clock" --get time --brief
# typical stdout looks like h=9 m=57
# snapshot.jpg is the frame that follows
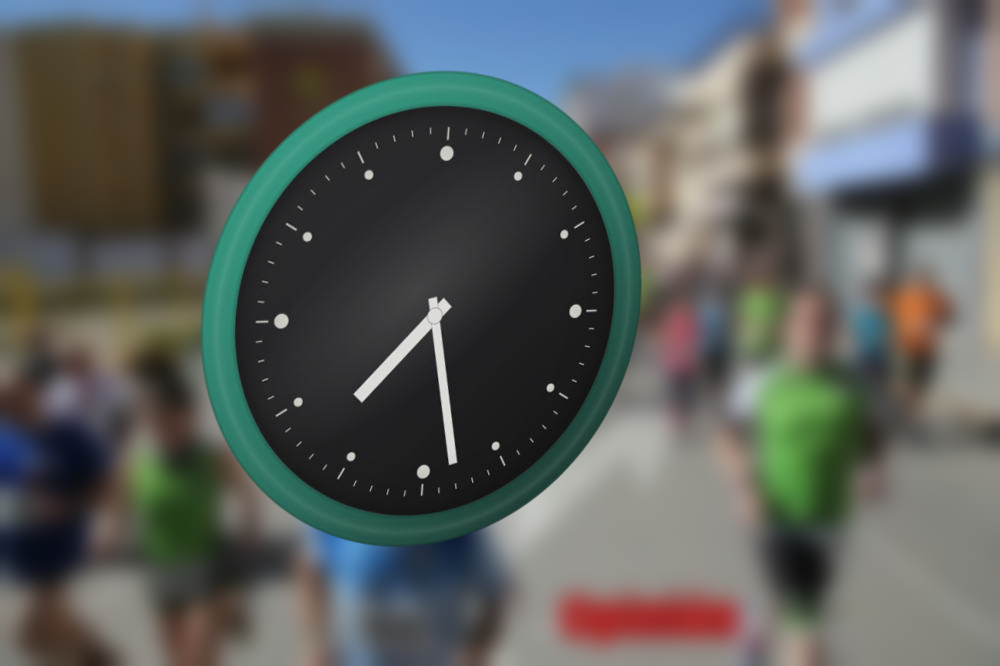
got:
h=7 m=28
